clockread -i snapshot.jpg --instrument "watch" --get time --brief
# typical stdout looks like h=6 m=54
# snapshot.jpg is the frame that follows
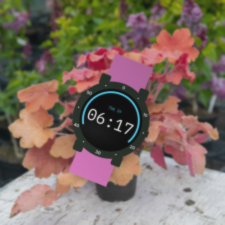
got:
h=6 m=17
